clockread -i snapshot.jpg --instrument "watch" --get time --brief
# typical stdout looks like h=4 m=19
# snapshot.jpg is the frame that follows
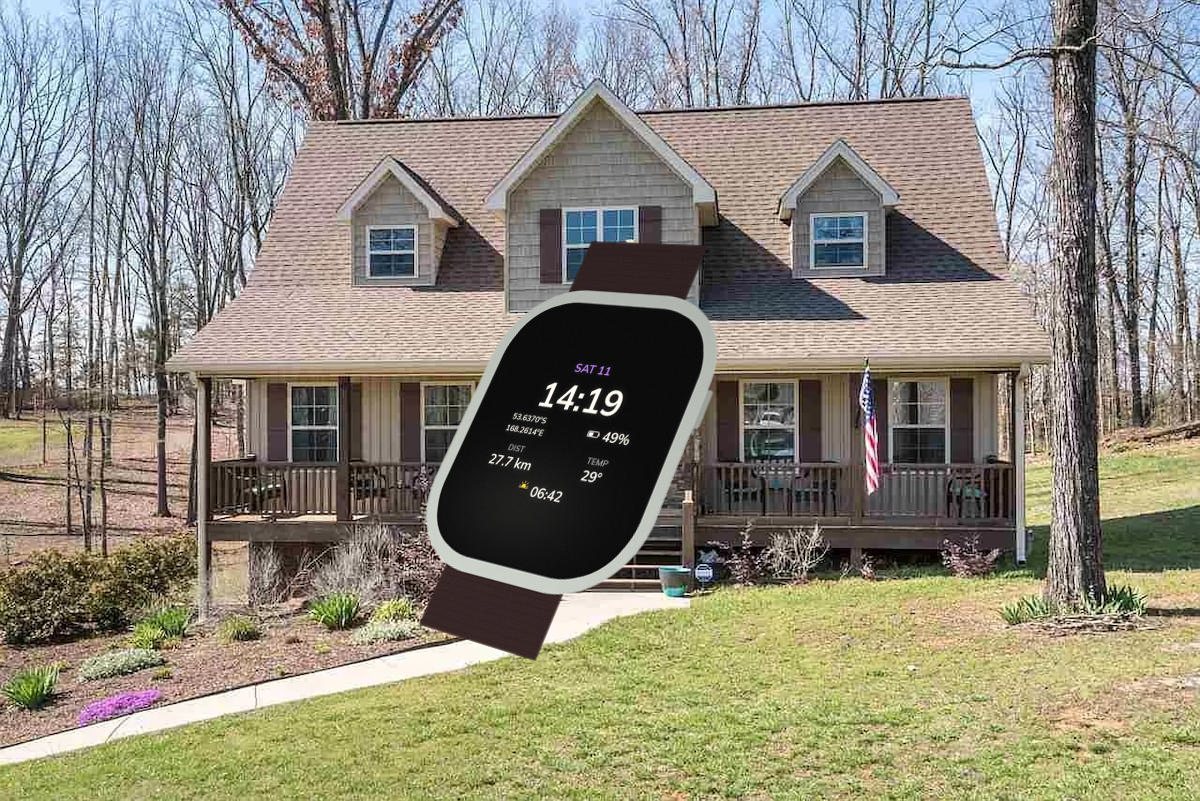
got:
h=14 m=19
